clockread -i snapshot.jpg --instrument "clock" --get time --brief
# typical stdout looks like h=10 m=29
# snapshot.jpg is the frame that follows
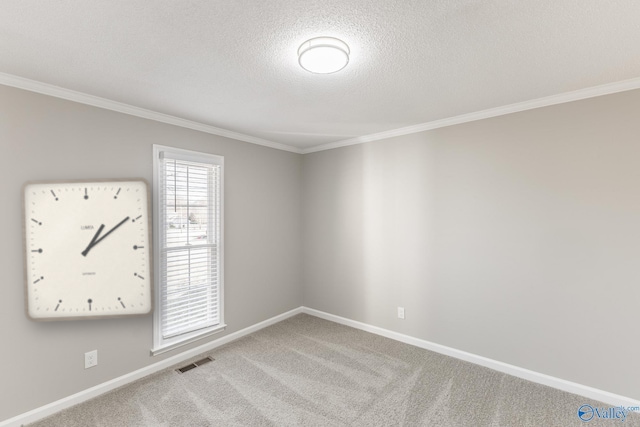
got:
h=1 m=9
